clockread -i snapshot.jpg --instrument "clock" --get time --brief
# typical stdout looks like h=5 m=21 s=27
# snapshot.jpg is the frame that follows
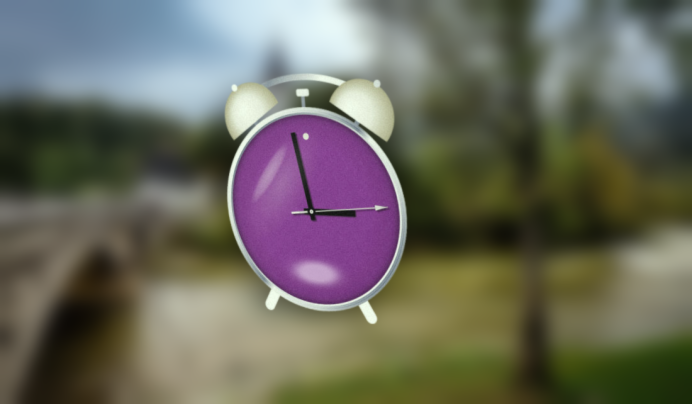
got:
h=2 m=58 s=14
